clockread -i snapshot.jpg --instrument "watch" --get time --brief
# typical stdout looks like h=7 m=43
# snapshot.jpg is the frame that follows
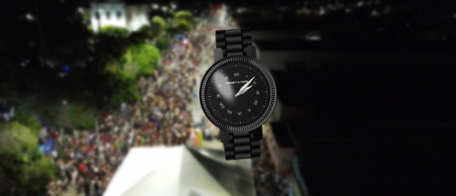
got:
h=2 m=8
